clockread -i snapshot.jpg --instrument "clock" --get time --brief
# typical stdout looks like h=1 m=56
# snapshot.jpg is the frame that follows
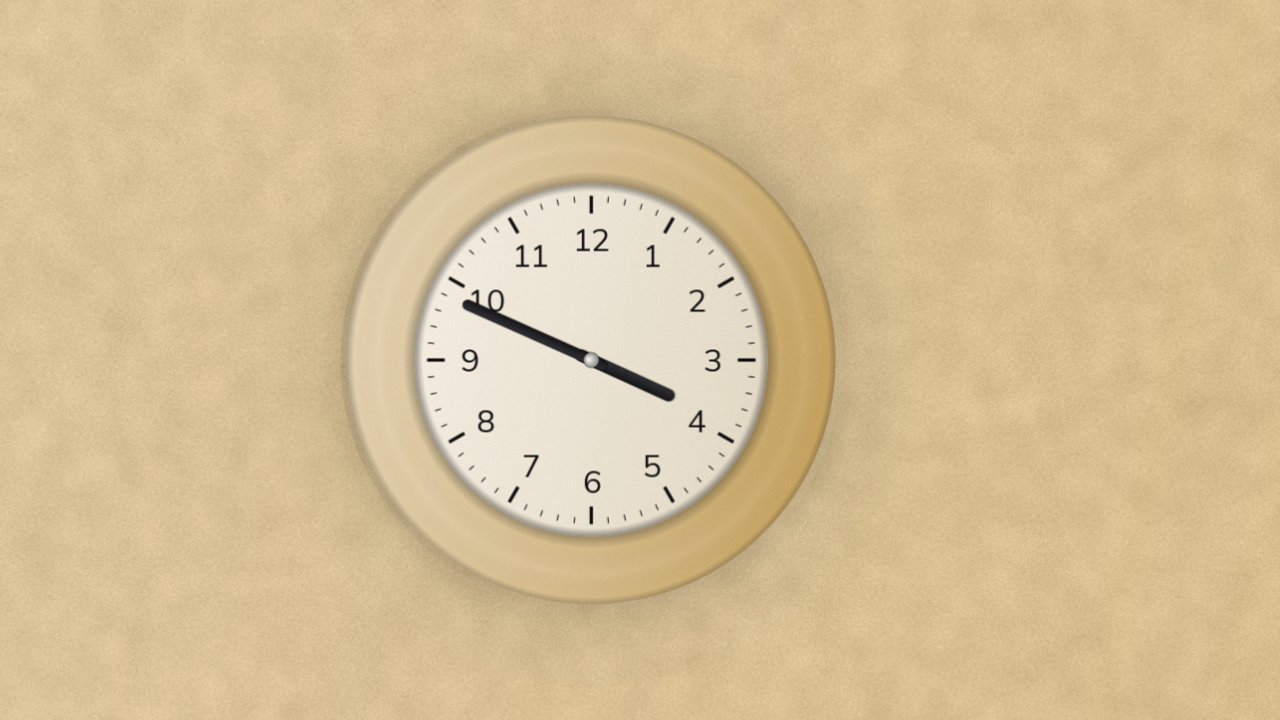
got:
h=3 m=49
